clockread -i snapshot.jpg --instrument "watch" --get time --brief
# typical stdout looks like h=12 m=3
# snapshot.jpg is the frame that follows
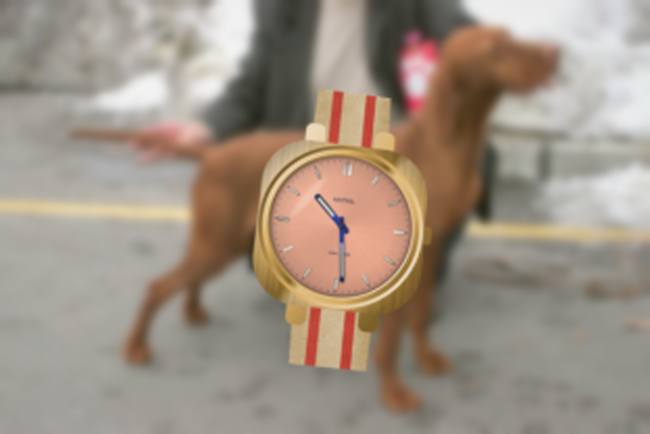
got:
h=10 m=29
